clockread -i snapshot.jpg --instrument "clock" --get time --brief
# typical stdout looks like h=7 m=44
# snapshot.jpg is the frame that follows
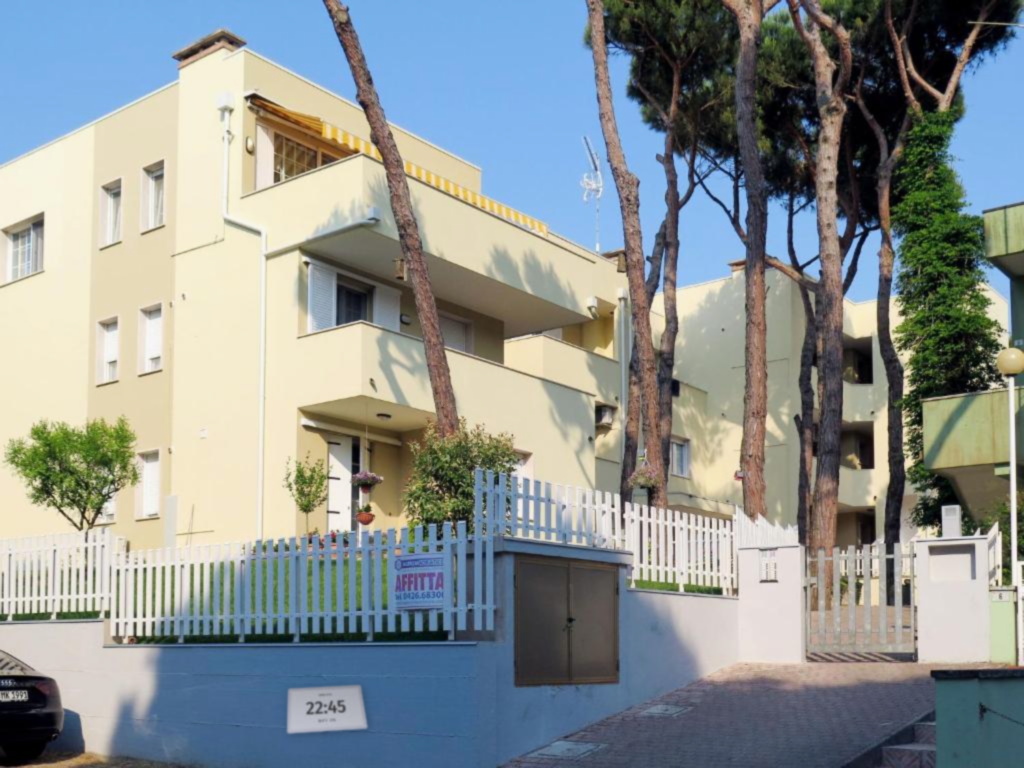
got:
h=22 m=45
